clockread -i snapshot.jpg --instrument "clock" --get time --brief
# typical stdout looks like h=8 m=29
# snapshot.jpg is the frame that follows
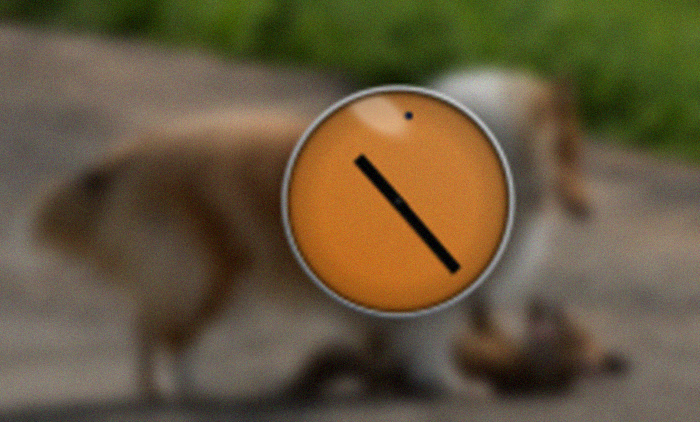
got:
h=10 m=22
